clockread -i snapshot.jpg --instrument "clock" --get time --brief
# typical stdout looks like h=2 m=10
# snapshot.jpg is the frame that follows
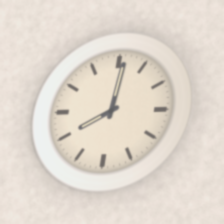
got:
h=8 m=1
